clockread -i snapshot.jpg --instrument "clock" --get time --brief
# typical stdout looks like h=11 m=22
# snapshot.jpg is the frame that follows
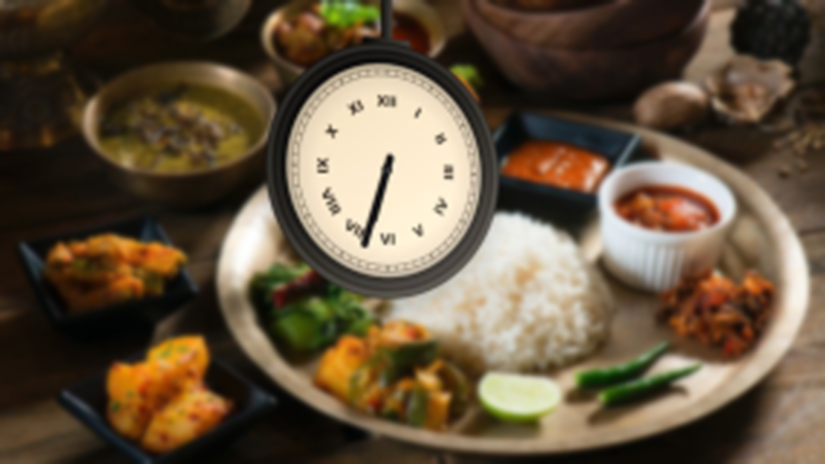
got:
h=6 m=33
